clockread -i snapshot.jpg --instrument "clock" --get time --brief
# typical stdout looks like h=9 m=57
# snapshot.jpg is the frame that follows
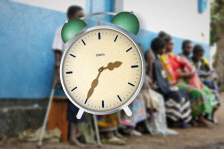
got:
h=2 m=35
